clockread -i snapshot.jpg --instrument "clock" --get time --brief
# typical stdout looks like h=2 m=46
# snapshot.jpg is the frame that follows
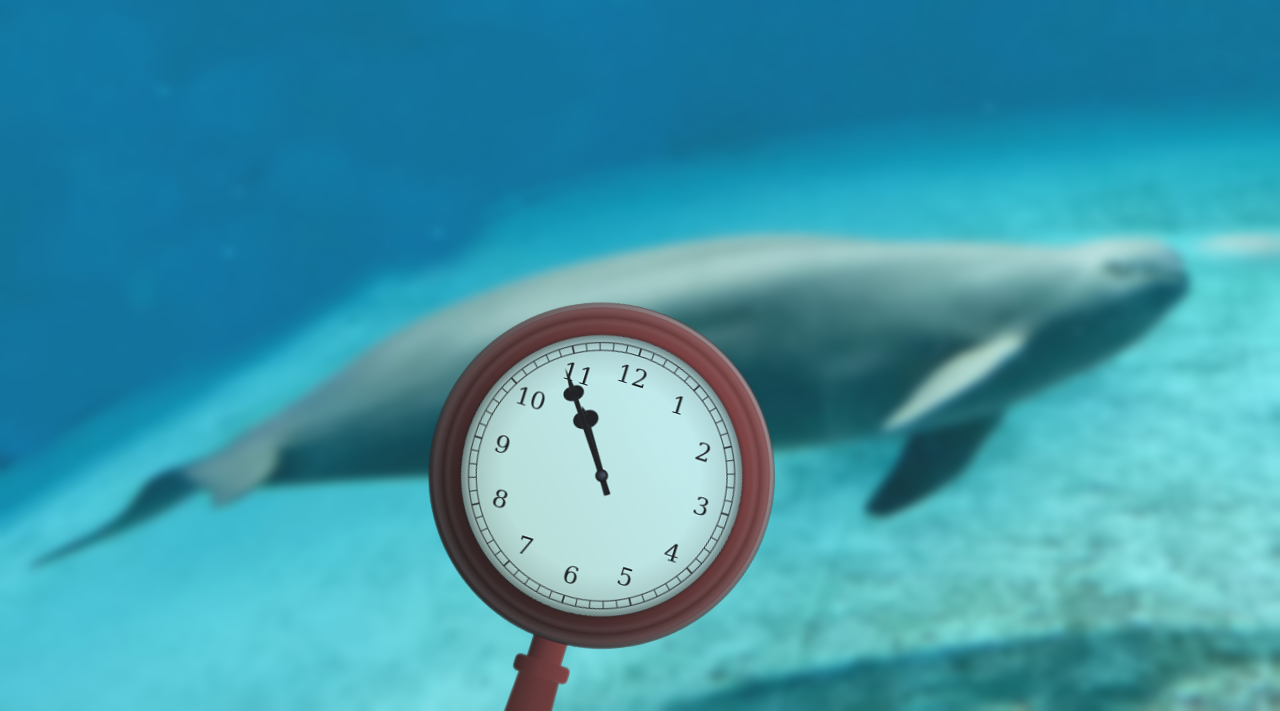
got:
h=10 m=54
